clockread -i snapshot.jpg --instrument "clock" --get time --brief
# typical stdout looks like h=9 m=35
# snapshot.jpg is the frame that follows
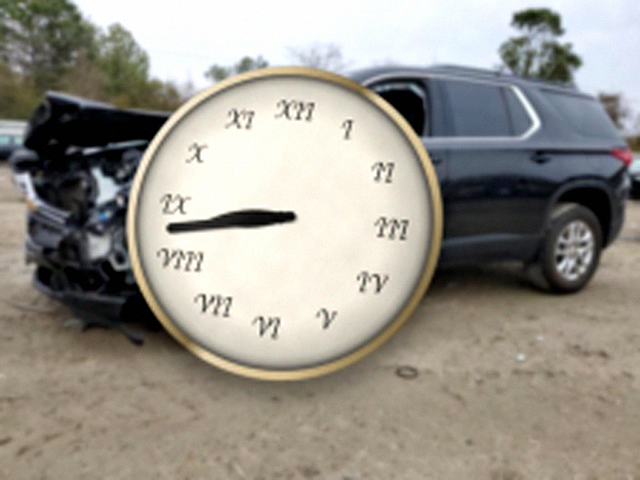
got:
h=8 m=43
